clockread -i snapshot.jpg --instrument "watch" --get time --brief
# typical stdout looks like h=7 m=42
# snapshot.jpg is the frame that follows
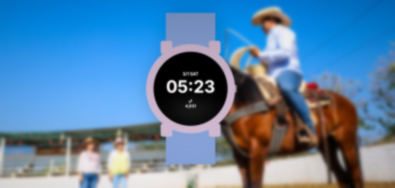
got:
h=5 m=23
